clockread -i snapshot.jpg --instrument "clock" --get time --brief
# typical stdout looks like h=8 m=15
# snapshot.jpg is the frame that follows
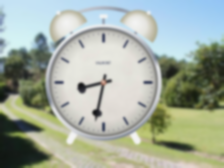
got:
h=8 m=32
